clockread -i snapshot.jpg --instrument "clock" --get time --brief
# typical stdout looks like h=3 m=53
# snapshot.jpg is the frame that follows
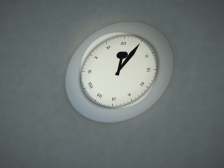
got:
h=12 m=5
